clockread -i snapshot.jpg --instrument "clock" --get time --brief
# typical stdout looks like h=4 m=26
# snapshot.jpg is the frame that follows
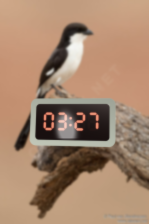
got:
h=3 m=27
